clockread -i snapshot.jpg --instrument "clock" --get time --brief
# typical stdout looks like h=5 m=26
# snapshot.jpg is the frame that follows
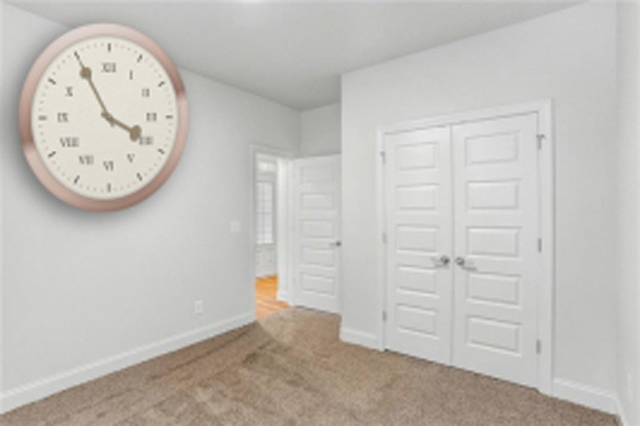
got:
h=3 m=55
